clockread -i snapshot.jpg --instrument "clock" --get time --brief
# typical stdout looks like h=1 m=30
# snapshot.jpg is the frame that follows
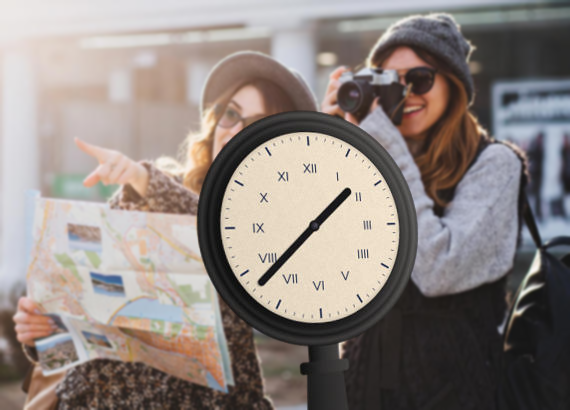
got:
h=1 m=38
